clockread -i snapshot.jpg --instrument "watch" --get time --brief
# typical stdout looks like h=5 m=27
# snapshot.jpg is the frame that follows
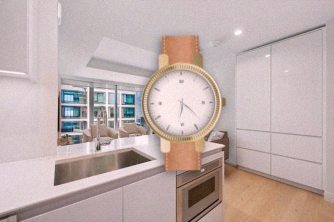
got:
h=6 m=22
